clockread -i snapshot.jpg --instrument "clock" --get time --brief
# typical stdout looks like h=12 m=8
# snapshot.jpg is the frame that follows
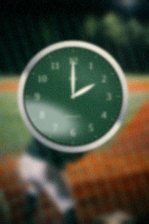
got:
h=2 m=0
